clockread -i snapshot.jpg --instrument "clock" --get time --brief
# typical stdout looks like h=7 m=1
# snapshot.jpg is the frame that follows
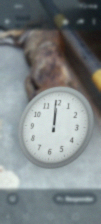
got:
h=11 m=59
